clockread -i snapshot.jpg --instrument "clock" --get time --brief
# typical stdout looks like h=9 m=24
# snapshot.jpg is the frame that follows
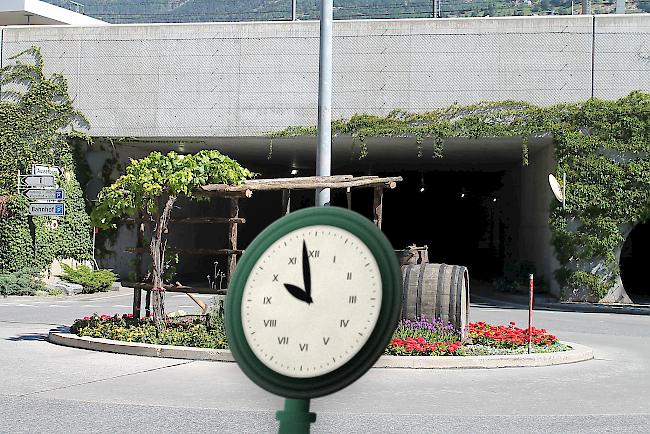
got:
h=9 m=58
